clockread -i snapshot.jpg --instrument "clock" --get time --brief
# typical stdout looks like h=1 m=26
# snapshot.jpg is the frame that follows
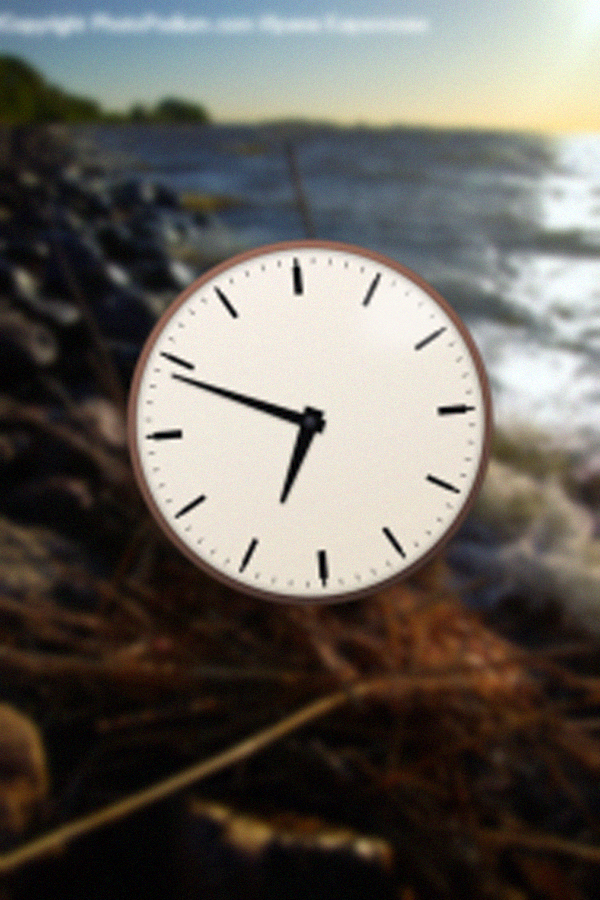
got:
h=6 m=49
